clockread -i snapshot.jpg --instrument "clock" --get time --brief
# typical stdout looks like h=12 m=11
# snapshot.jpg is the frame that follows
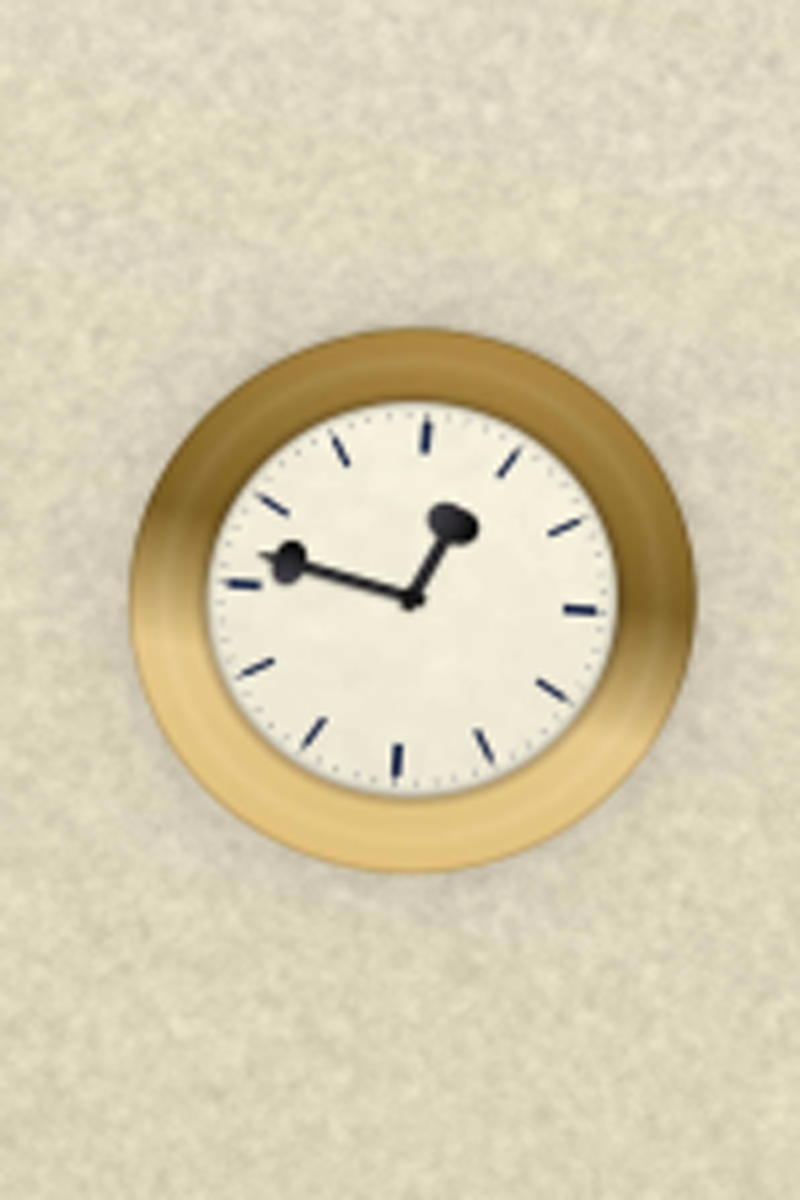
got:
h=12 m=47
